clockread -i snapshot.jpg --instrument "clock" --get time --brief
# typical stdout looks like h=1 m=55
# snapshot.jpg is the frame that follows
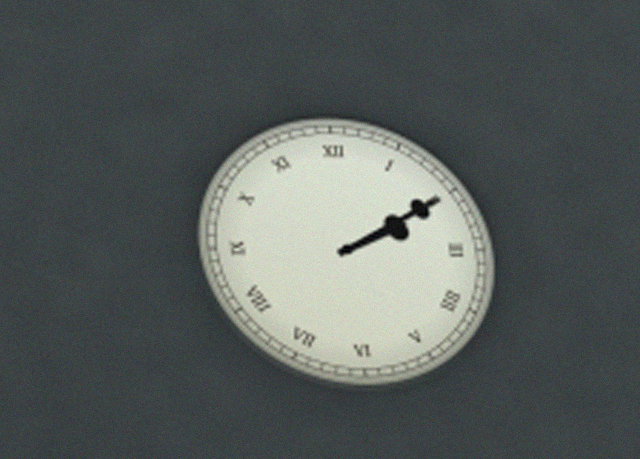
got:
h=2 m=10
